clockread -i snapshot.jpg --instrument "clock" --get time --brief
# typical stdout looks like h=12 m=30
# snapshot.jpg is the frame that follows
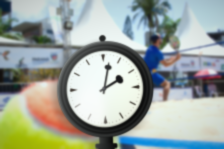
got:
h=2 m=2
